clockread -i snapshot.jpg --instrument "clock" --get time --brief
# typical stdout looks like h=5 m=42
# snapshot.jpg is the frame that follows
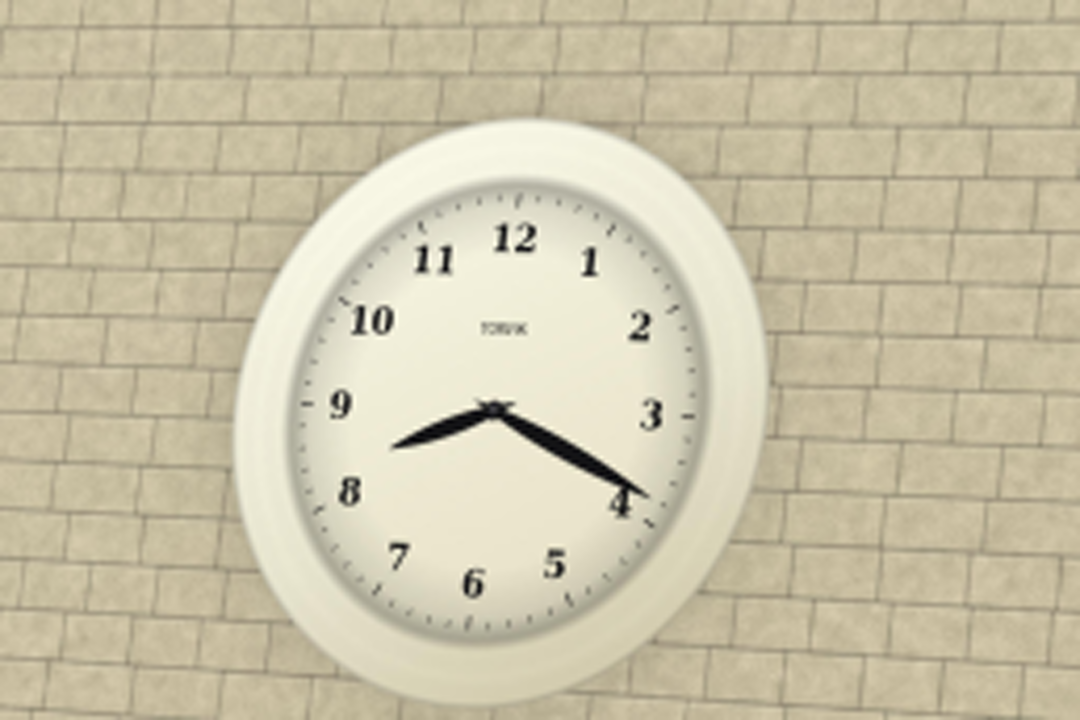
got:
h=8 m=19
